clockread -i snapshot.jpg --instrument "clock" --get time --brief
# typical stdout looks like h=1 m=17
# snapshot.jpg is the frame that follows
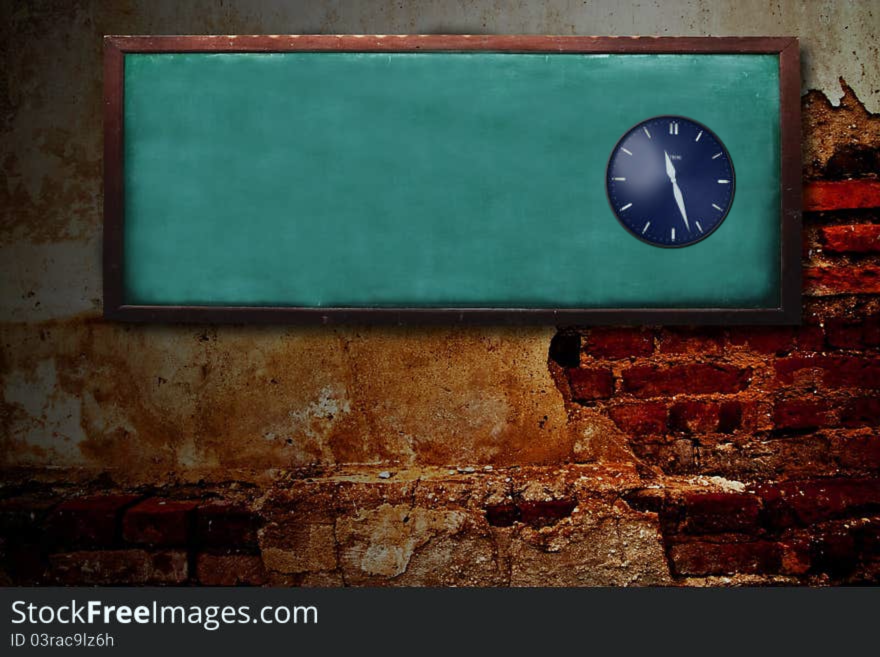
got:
h=11 m=27
